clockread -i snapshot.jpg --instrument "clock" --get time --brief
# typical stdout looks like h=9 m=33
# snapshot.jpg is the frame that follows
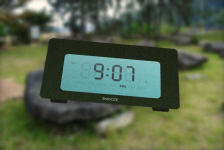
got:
h=9 m=7
